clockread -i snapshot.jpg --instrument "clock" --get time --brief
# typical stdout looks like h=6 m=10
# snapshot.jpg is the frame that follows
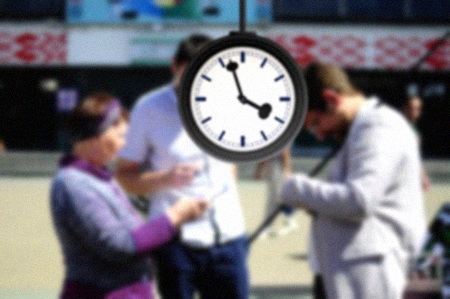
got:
h=3 m=57
